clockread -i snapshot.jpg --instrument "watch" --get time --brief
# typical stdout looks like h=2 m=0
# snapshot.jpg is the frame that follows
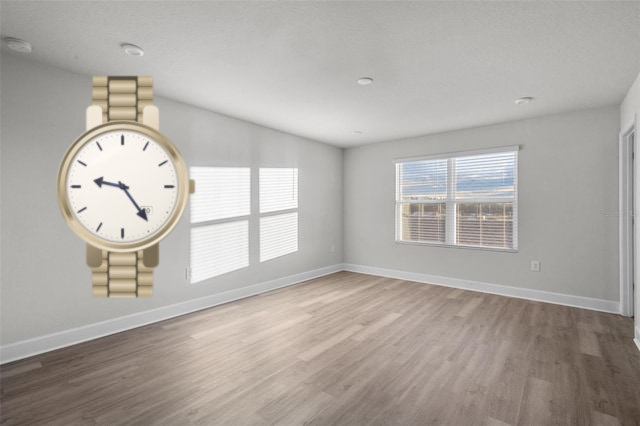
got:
h=9 m=24
